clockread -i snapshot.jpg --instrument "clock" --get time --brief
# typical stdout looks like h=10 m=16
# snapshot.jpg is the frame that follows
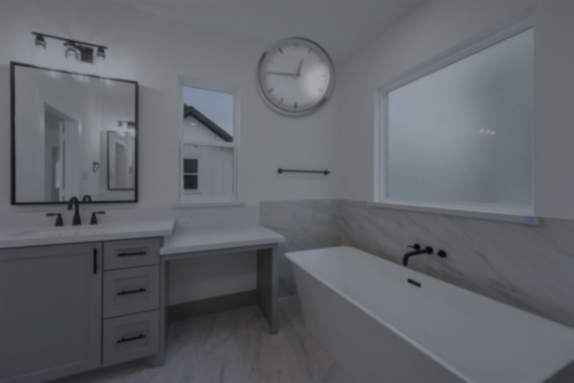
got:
h=12 m=46
